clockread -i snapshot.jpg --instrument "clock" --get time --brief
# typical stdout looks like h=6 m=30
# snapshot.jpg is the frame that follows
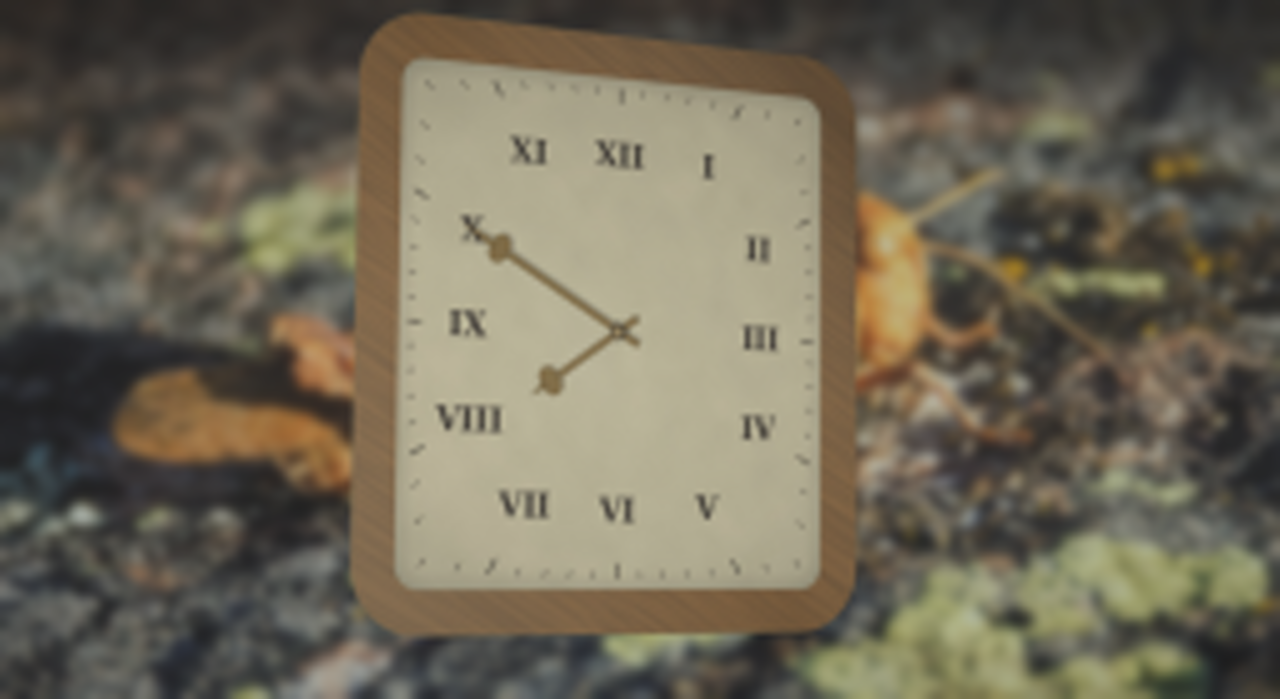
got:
h=7 m=50
